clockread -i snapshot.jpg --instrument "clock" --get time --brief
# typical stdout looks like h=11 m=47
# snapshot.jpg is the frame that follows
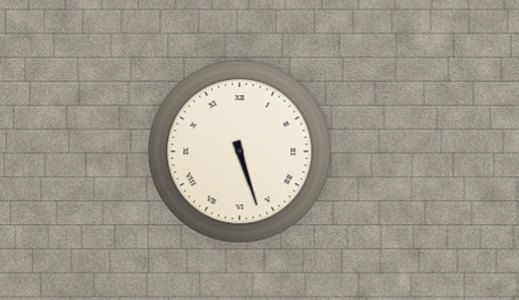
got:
h=5 m=27
